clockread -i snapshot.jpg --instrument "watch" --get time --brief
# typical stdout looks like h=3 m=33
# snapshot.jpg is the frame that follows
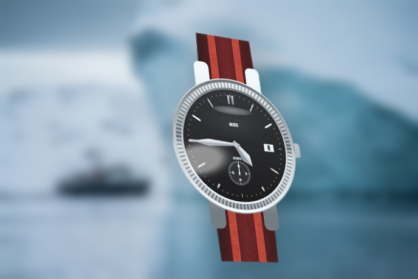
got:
h=4 m=45
